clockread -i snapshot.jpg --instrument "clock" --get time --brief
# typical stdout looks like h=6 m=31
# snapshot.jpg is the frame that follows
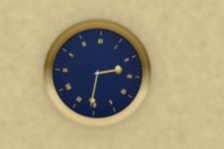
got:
h=2 m=31
